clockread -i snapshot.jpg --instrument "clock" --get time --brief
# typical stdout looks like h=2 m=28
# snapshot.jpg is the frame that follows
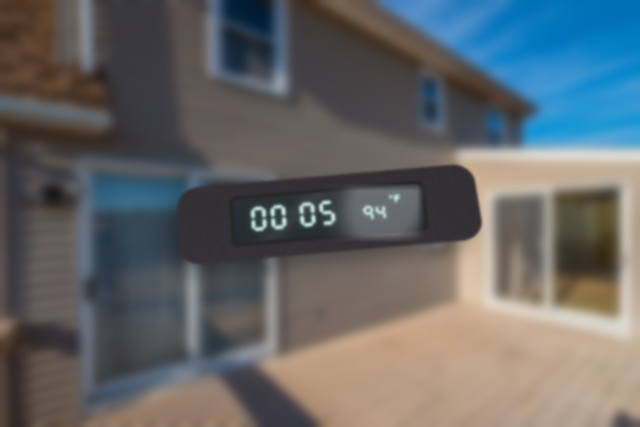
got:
h=0 m=5
